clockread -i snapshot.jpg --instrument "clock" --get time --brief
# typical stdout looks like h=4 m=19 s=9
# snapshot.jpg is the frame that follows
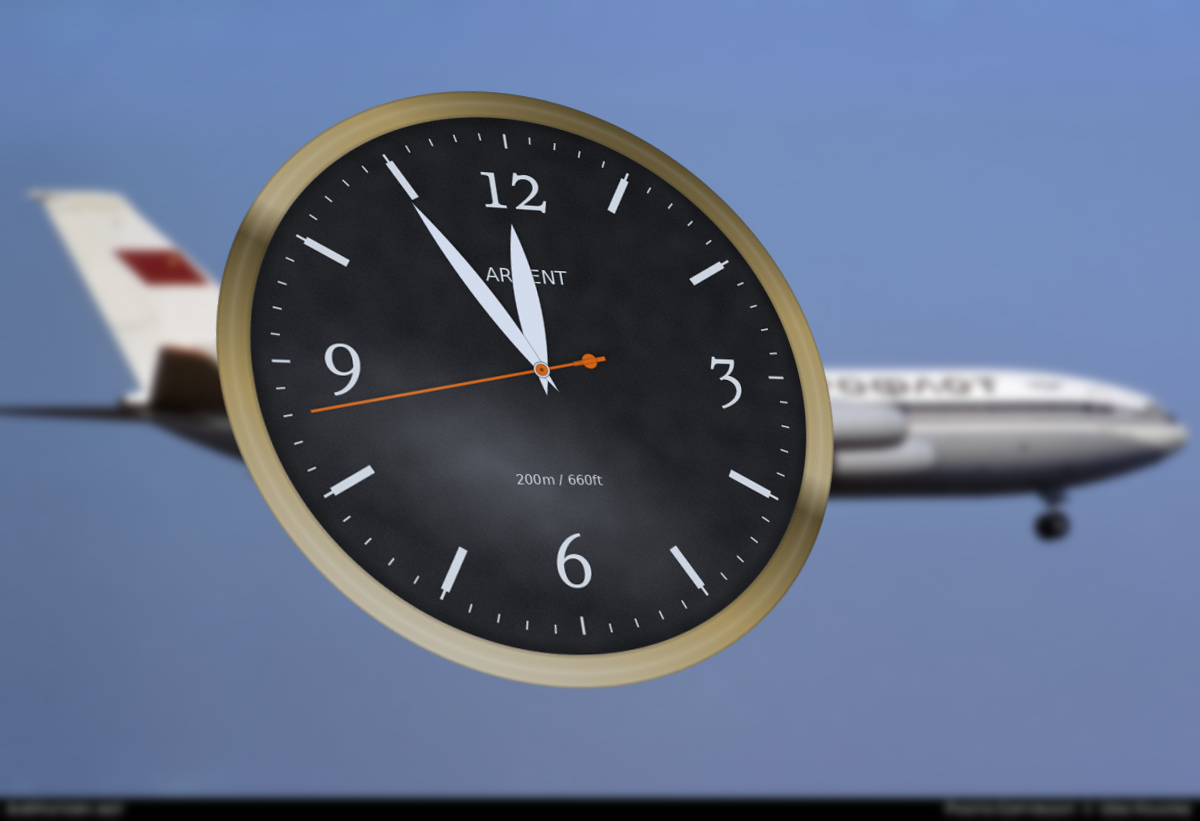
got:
h=11 m=54 s=43
